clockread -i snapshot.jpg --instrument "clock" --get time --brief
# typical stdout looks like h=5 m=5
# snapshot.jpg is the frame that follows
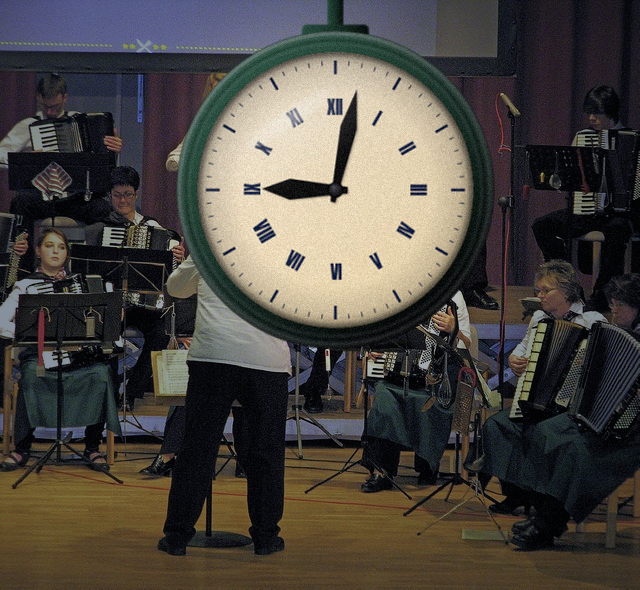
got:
h=9 m=2
